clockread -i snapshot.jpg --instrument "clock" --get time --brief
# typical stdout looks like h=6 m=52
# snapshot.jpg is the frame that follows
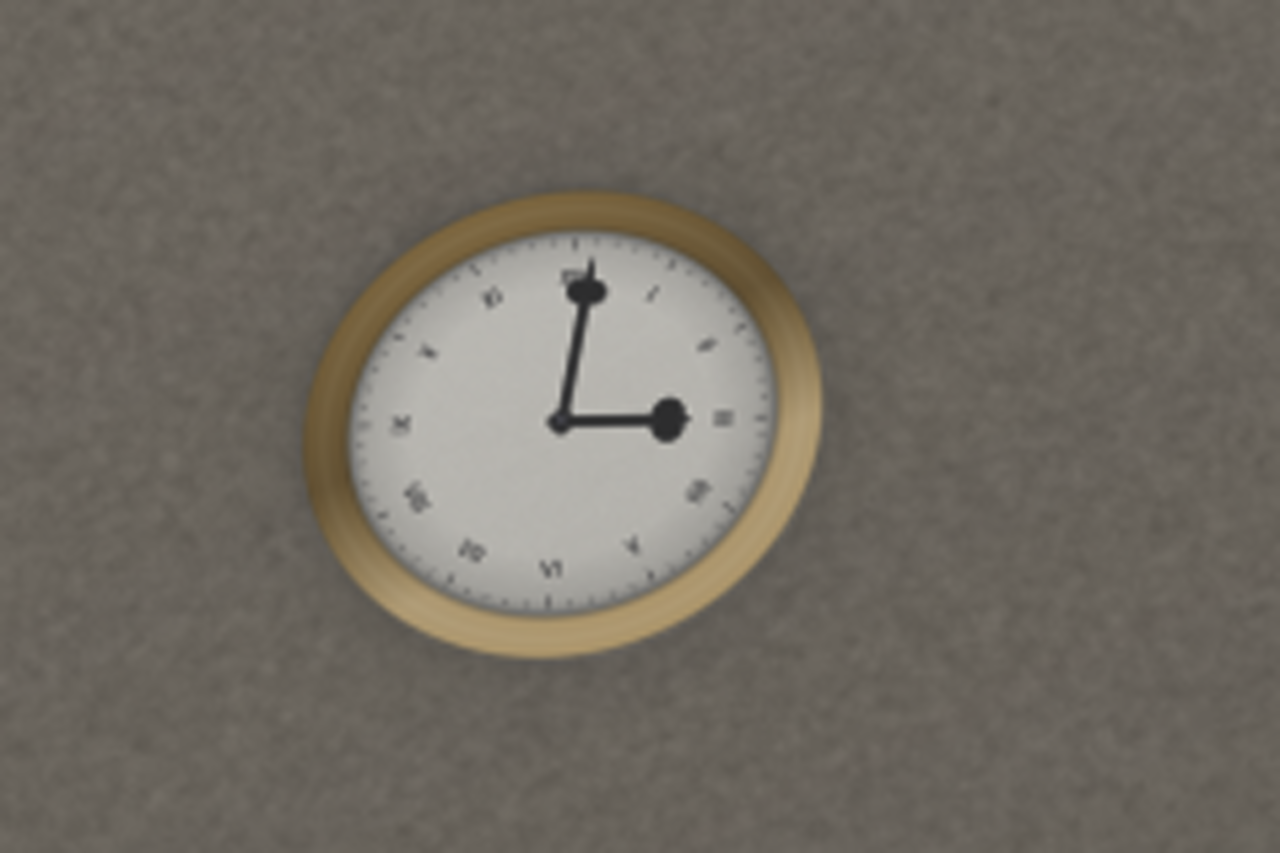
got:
h=3 m=1
